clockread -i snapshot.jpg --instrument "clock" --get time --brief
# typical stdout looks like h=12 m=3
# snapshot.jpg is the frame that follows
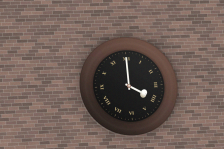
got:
h=4 m=0
